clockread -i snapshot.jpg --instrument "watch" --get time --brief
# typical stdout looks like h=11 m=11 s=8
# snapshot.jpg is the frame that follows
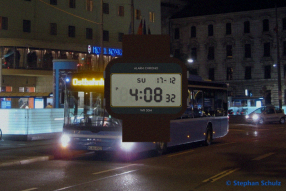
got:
h=4 m=8 s=32
